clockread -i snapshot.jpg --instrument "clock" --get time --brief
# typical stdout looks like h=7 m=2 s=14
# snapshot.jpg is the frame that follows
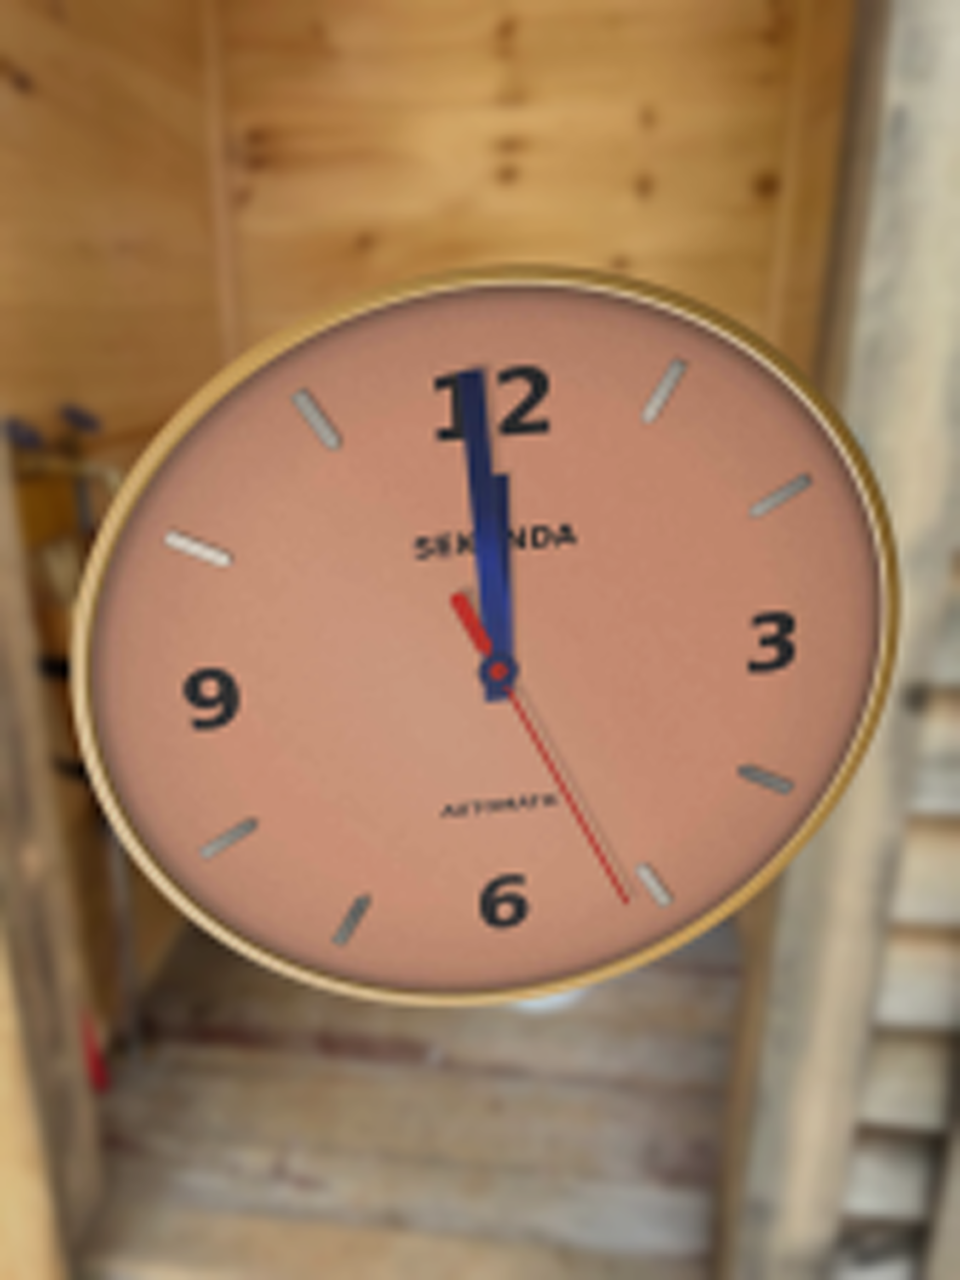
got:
h=11 m=59 s=26
